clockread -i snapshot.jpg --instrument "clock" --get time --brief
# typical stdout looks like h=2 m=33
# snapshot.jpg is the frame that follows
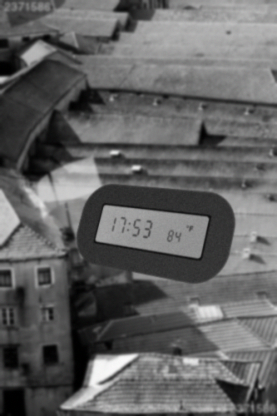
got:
h=17 m=53
